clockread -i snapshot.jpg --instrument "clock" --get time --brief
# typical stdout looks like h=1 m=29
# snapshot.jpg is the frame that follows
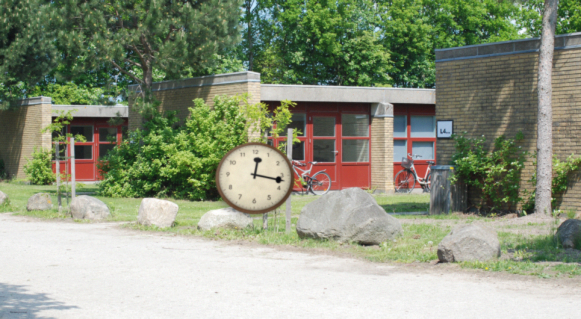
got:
h=12 m=17
